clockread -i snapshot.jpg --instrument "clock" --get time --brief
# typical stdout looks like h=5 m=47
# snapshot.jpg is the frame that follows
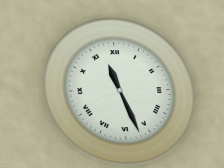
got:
h=11 m=27
